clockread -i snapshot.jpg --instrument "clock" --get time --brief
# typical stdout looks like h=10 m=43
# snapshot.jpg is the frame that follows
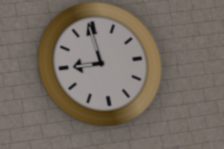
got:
h=8 m=59
